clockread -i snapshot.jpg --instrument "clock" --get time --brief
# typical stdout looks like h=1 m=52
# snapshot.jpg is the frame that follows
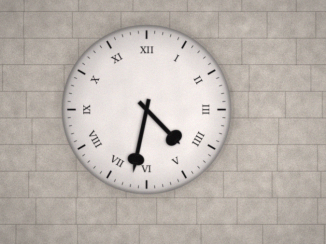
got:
h=4 m=32
